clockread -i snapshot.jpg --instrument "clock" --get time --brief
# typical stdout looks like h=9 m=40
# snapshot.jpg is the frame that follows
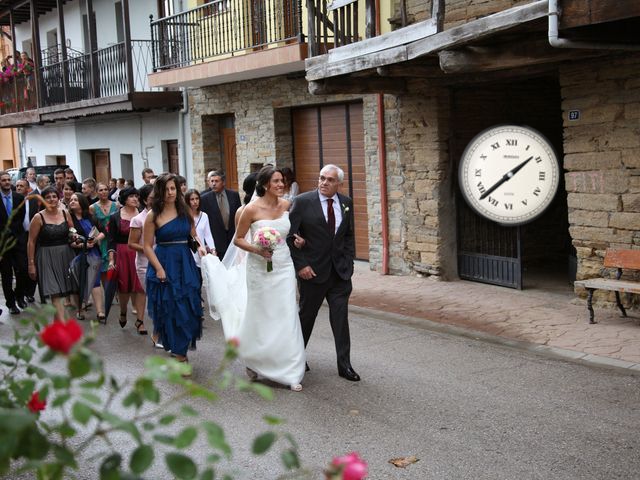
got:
h=1 m=38
